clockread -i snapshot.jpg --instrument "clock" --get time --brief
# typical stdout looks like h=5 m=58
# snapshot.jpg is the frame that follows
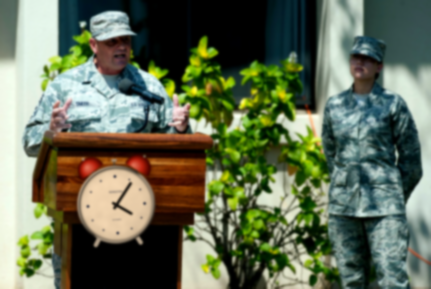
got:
h=4 m=6
